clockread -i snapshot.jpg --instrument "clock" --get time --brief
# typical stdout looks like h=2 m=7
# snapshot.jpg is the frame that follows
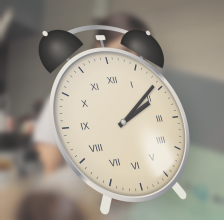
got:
h=2 m=9
